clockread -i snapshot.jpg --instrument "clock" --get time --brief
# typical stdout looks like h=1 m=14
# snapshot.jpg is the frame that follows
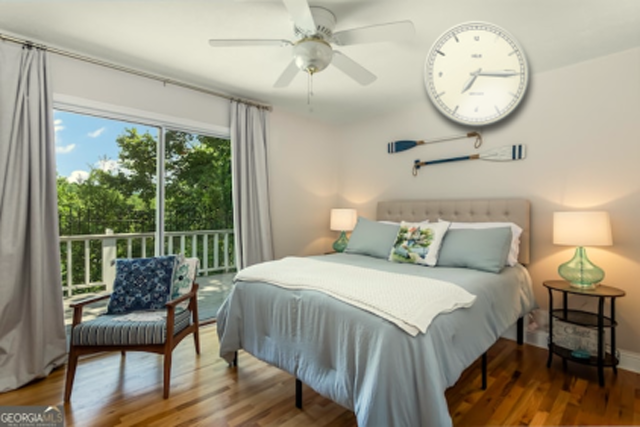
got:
h=7 m=15
